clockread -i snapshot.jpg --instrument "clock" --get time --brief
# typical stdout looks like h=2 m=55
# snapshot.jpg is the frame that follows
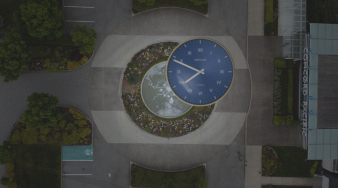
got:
h=7 m=49
